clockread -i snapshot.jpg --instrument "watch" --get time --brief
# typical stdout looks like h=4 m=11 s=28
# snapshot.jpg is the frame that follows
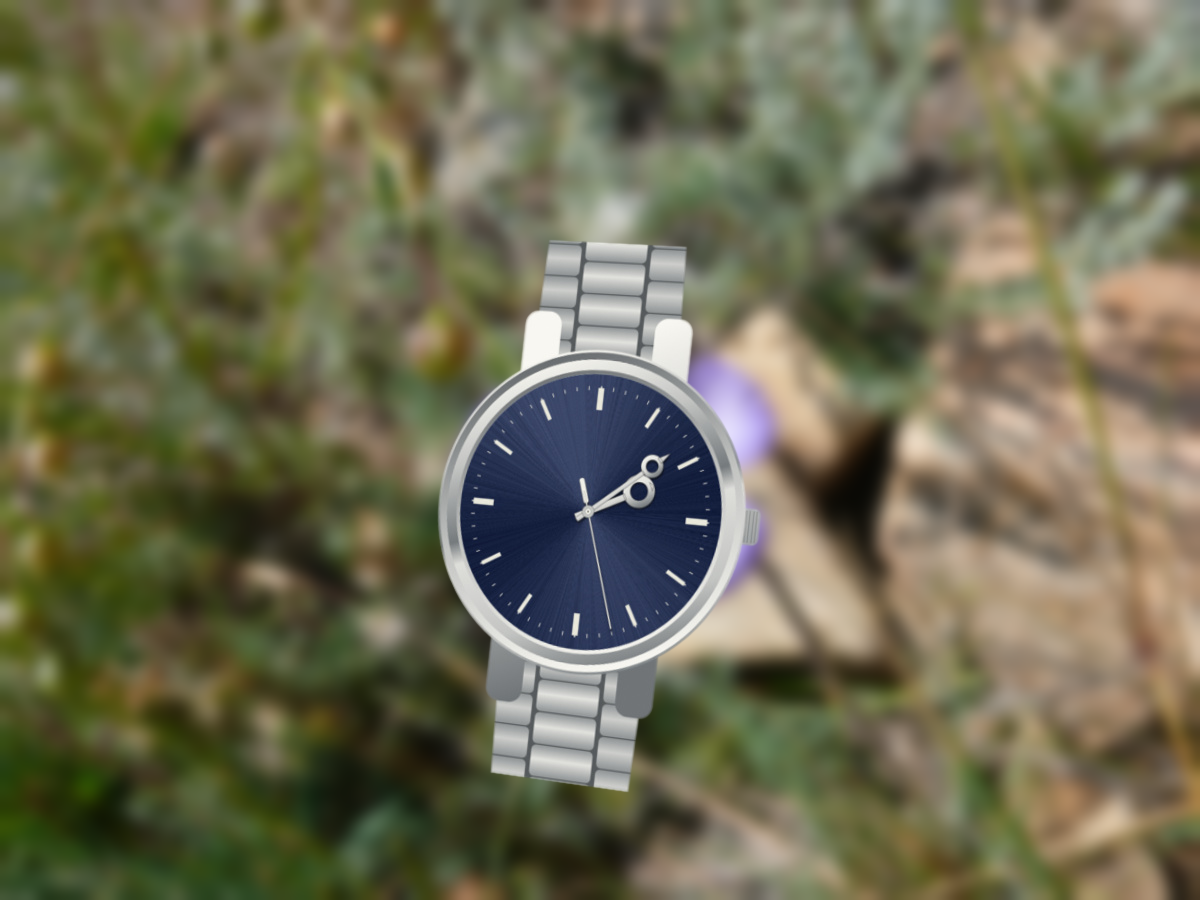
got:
h=2 m=8 s=27
